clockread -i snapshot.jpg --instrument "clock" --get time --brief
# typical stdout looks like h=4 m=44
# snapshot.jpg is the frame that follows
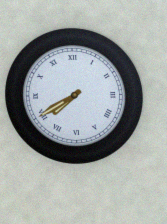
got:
h=7 m=40
